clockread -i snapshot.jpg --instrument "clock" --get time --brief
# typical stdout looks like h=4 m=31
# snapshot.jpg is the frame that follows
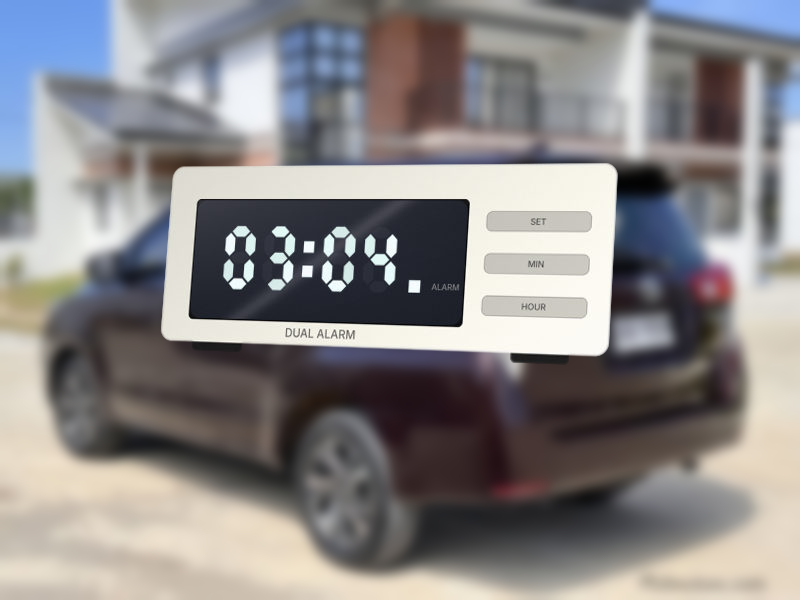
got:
h=3 m=4
